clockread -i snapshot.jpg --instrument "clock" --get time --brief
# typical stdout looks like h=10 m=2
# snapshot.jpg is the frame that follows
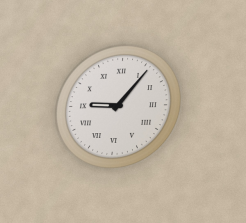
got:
h=9 m=6
